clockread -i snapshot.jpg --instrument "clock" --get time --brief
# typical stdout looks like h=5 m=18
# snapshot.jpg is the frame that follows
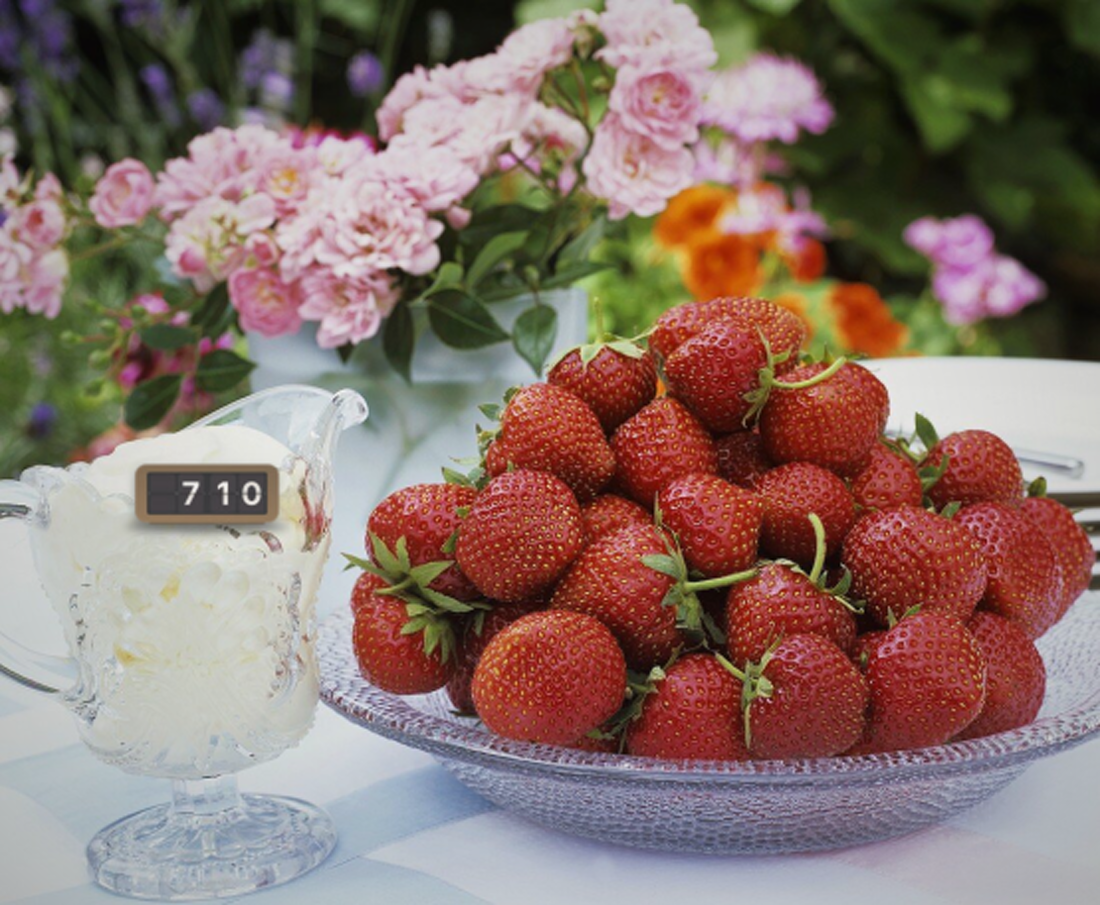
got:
h=7 m=10
